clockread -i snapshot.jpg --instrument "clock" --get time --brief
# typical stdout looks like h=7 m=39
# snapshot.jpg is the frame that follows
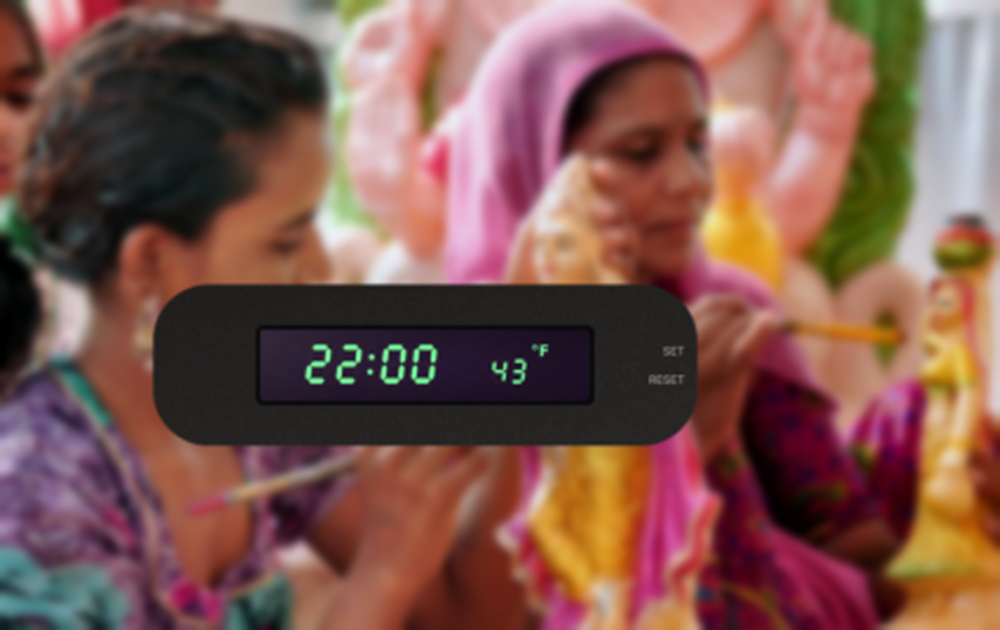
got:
h=22 m=0
